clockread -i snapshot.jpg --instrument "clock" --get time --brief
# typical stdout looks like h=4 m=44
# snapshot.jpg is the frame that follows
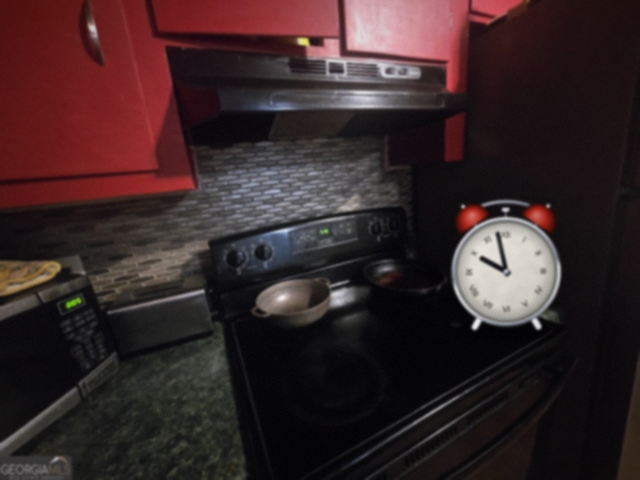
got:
h=9 m=58
